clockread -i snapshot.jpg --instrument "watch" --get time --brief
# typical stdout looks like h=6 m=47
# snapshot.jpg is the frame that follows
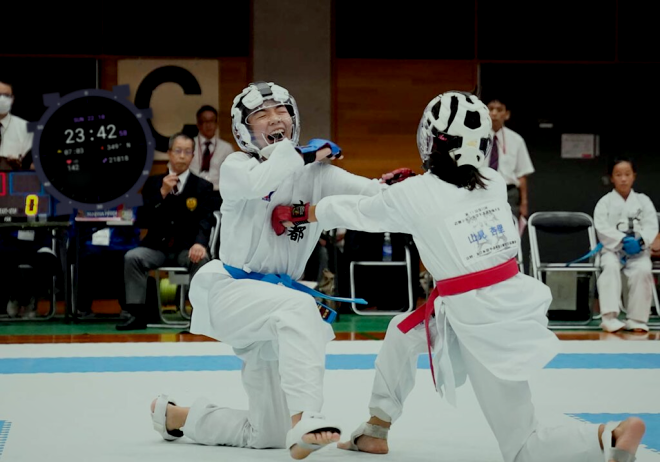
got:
h=23 m=42
